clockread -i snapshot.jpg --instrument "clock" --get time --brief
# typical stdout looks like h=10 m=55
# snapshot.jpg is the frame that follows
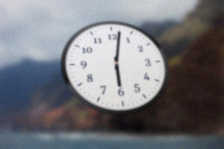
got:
h=6 m=2
